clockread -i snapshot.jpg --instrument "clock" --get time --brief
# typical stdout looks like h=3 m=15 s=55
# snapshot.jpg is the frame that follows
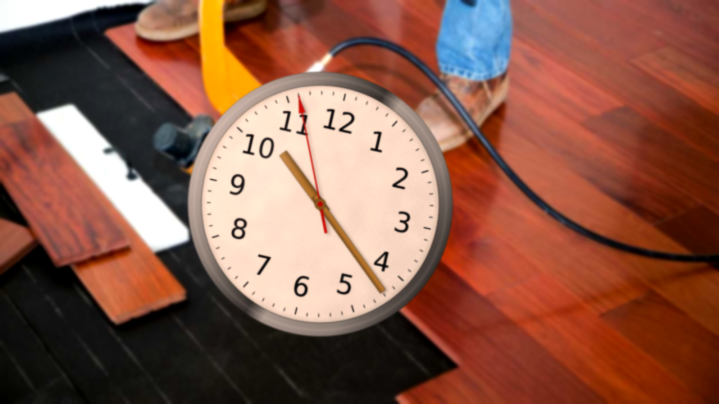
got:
h=10 m=21 s=56
